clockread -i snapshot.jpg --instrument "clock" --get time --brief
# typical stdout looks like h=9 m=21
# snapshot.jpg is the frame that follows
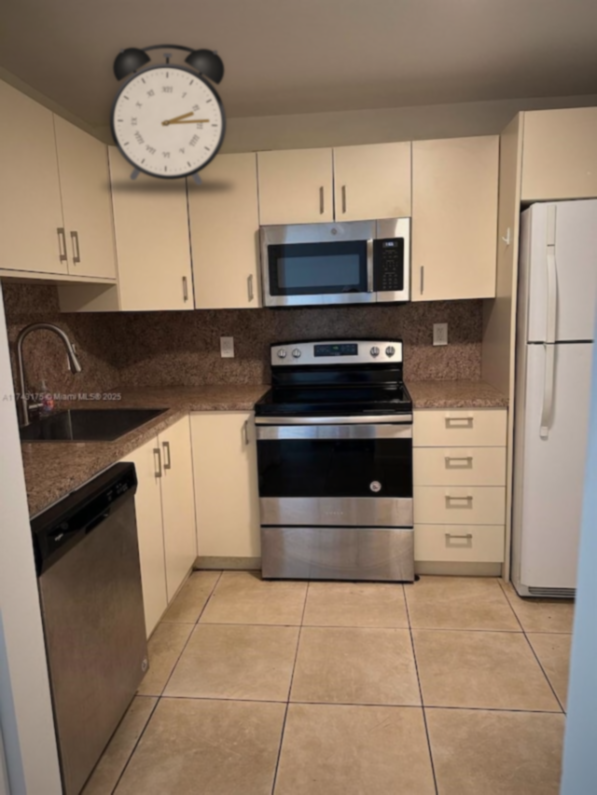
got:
h=2 m=14
